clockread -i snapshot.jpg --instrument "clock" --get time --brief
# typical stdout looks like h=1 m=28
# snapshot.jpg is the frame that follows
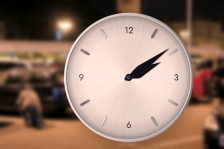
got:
h=2 m=9
